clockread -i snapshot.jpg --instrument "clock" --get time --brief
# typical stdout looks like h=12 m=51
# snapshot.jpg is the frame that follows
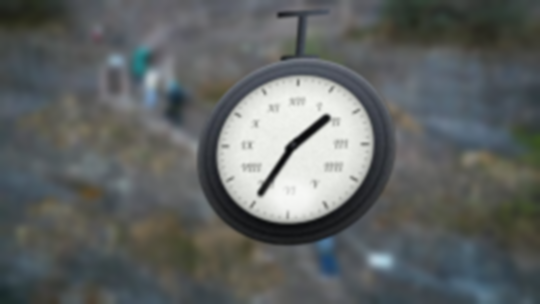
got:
h=1 m=35
